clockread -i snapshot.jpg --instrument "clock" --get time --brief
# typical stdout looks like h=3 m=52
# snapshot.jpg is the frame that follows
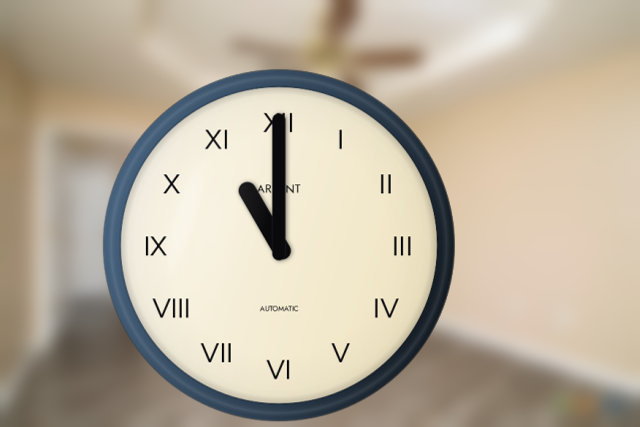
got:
h=11 m=0
